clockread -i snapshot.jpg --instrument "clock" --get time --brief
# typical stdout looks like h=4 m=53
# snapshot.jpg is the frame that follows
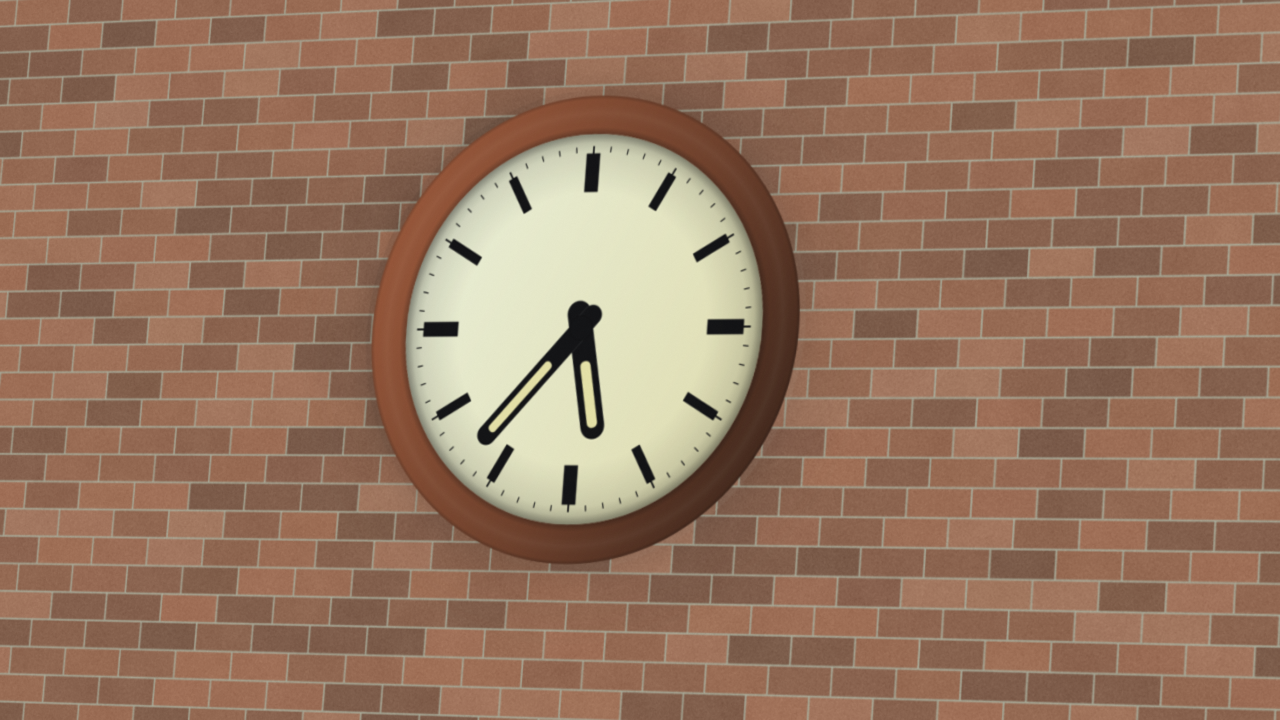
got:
h=5 m=37
